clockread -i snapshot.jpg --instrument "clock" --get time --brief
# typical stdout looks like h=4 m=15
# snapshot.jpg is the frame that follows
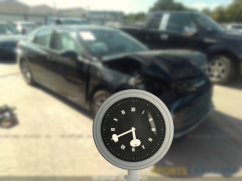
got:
h=5 m=41
